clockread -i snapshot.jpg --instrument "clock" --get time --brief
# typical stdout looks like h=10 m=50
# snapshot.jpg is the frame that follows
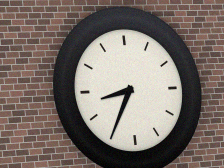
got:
h=8 m=35
